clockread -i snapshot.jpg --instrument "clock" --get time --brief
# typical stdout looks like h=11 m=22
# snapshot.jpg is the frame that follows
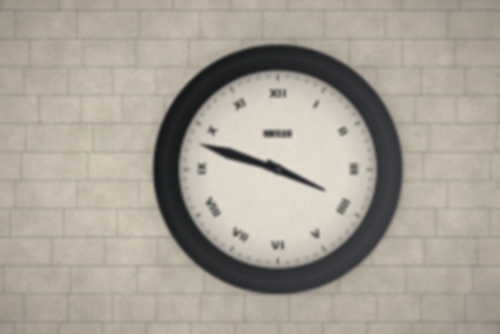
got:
h=3 m=48
